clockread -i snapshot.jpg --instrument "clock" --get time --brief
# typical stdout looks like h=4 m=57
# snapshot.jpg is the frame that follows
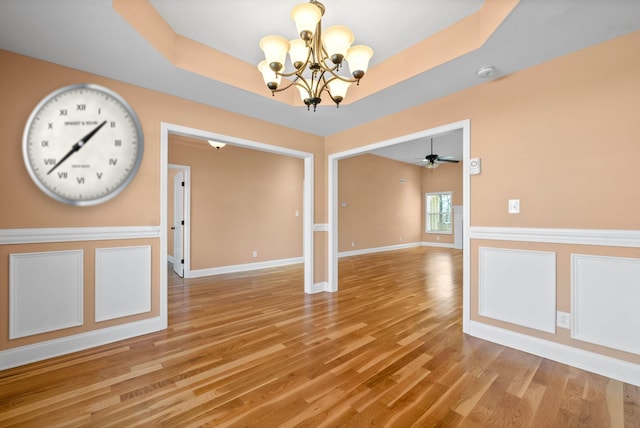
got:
h=1 m=38
